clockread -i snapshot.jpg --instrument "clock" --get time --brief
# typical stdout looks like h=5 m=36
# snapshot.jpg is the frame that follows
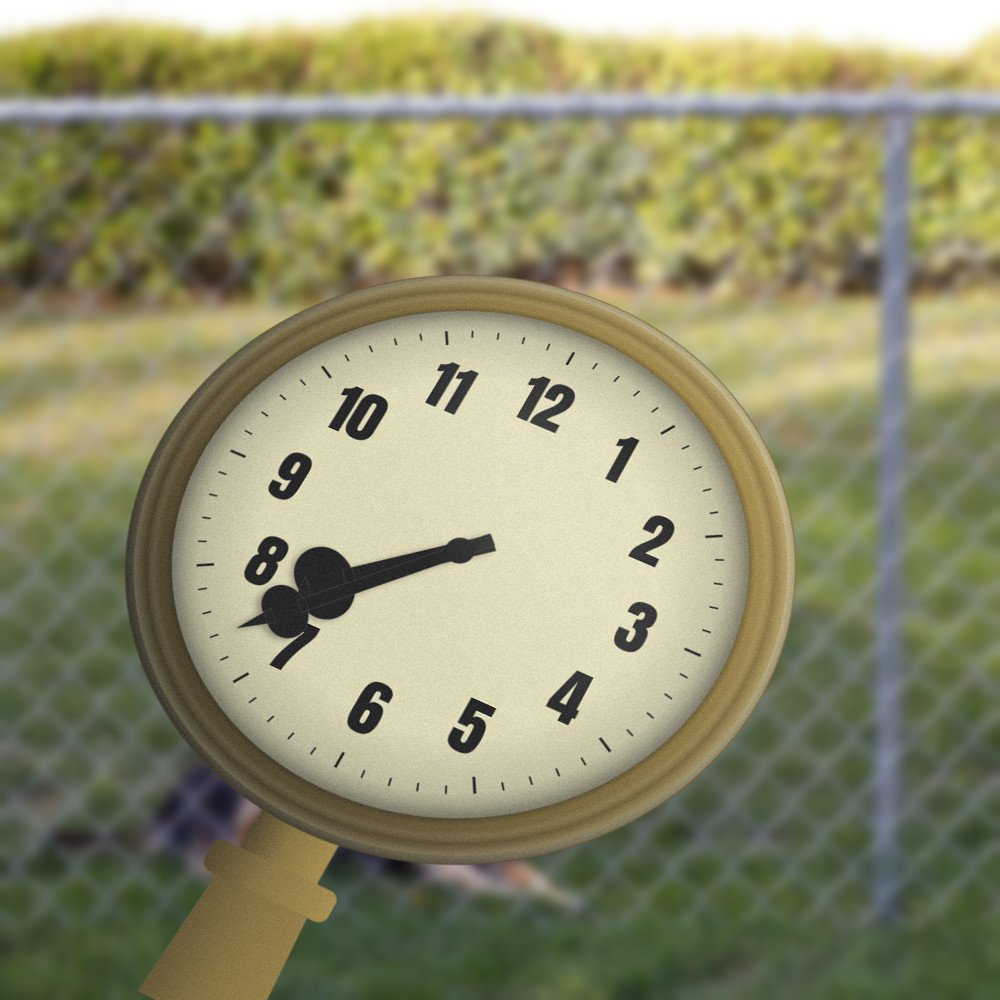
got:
h=7 m=37
